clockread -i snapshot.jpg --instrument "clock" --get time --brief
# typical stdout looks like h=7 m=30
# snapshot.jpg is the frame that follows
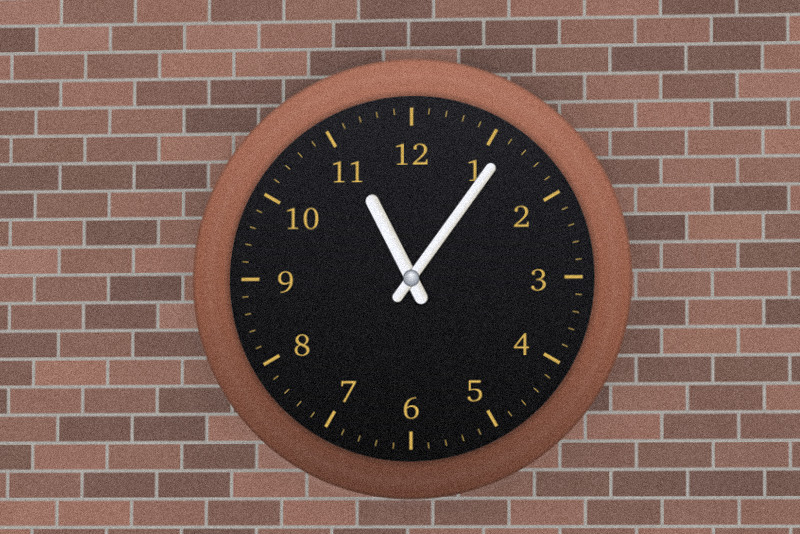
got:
h=11 m=6
